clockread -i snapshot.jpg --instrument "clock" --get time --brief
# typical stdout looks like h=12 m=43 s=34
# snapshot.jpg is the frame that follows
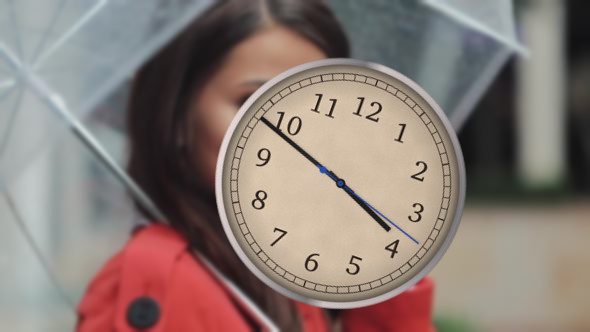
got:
h=3 m=48 s=18
